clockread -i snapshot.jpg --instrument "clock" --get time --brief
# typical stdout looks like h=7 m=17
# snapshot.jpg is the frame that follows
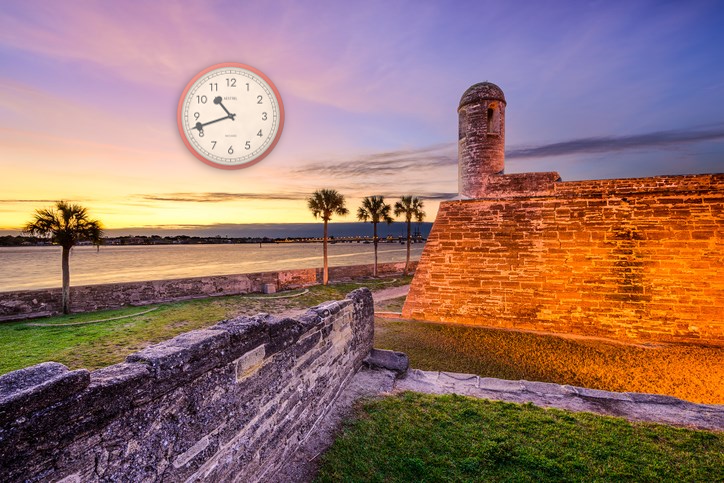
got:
h=10 m=42
